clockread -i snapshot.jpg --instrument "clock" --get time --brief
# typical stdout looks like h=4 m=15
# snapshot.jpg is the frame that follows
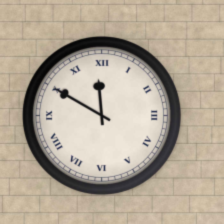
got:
h=11 m=50
